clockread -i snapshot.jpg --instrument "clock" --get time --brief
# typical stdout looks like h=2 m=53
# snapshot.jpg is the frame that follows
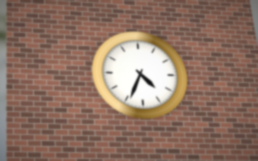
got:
h=4 m=34
